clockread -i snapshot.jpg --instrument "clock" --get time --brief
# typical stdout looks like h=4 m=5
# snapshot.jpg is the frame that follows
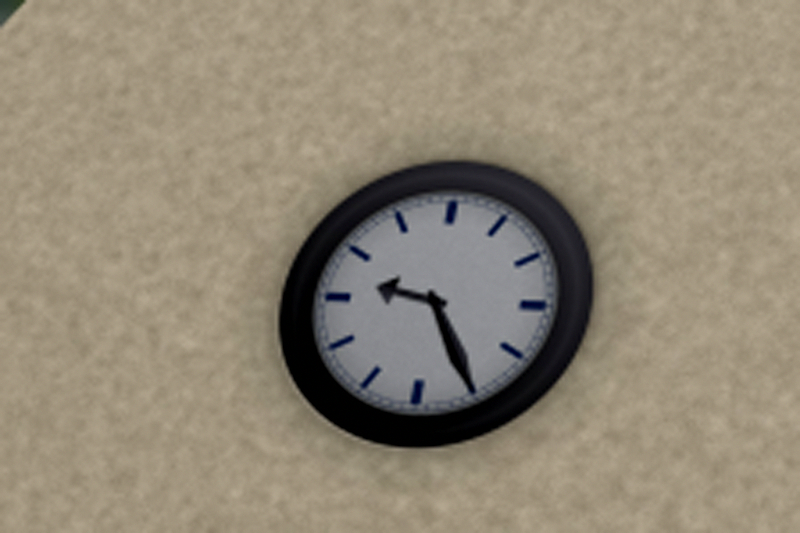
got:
h=9 m=25
